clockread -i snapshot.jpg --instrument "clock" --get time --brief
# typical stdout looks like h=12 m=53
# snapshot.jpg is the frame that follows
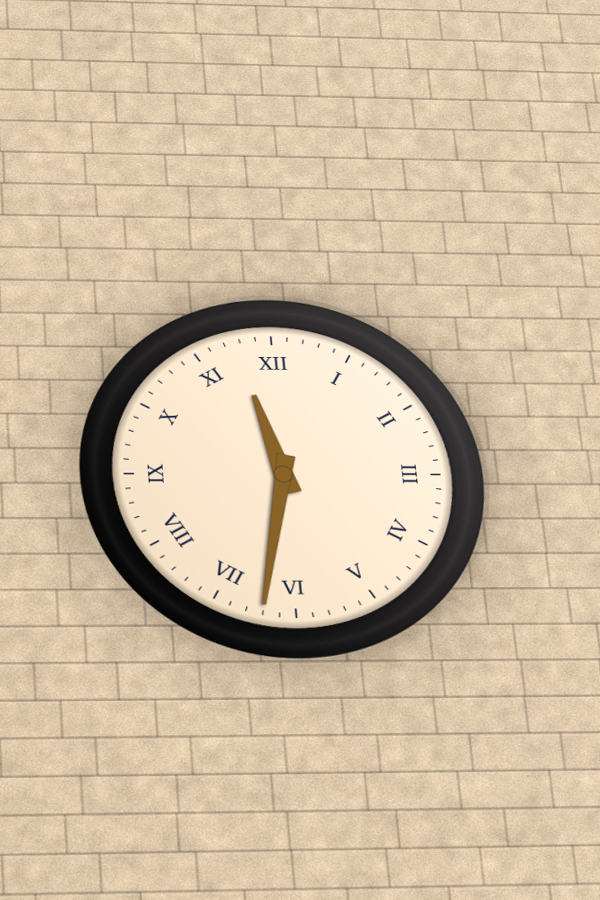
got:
h=11 m=32
